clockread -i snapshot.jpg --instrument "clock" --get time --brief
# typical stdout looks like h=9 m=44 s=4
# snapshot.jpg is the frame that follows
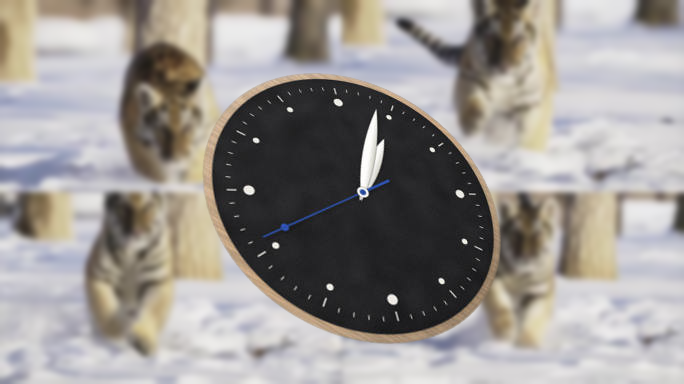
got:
h=1 m=3 s=41
